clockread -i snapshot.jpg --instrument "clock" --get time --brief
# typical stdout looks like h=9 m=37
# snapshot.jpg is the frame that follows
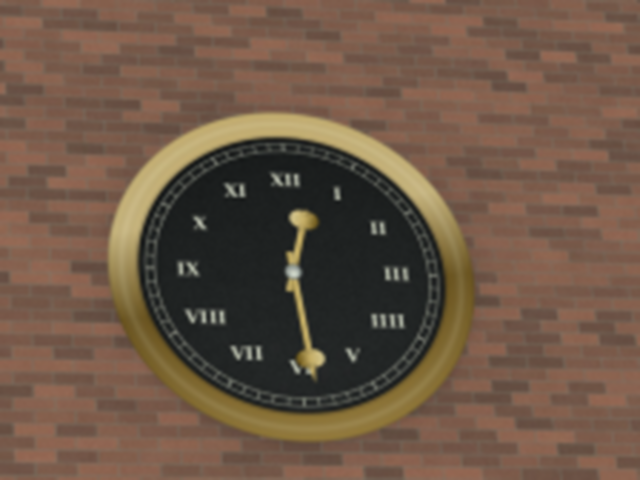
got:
h=12 m=29
